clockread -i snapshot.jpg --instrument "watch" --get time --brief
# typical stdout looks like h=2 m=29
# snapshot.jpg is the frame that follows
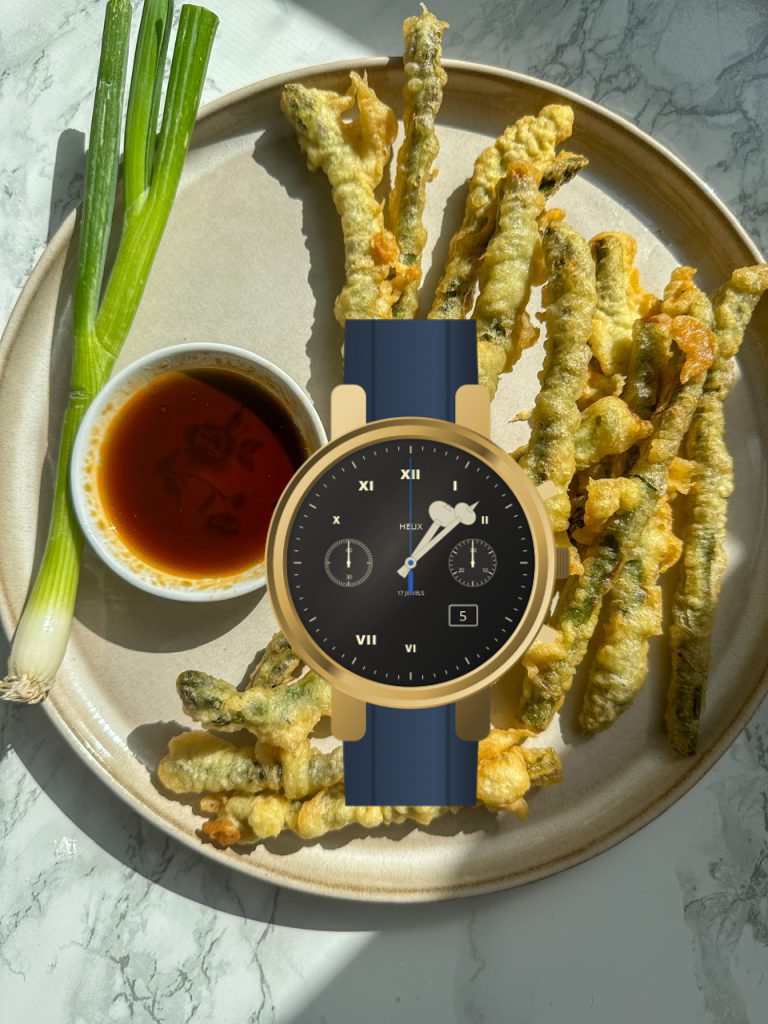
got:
h=1 m=8
